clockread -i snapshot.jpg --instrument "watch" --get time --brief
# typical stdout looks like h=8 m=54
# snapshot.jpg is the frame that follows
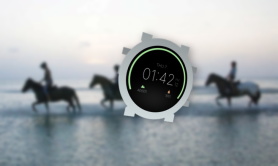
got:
h=1 m=42
